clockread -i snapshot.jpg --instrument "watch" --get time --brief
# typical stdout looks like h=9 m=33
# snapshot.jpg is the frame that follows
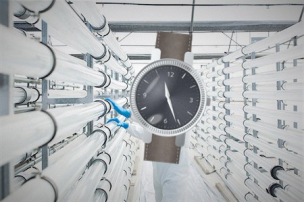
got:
h=11 m=26
